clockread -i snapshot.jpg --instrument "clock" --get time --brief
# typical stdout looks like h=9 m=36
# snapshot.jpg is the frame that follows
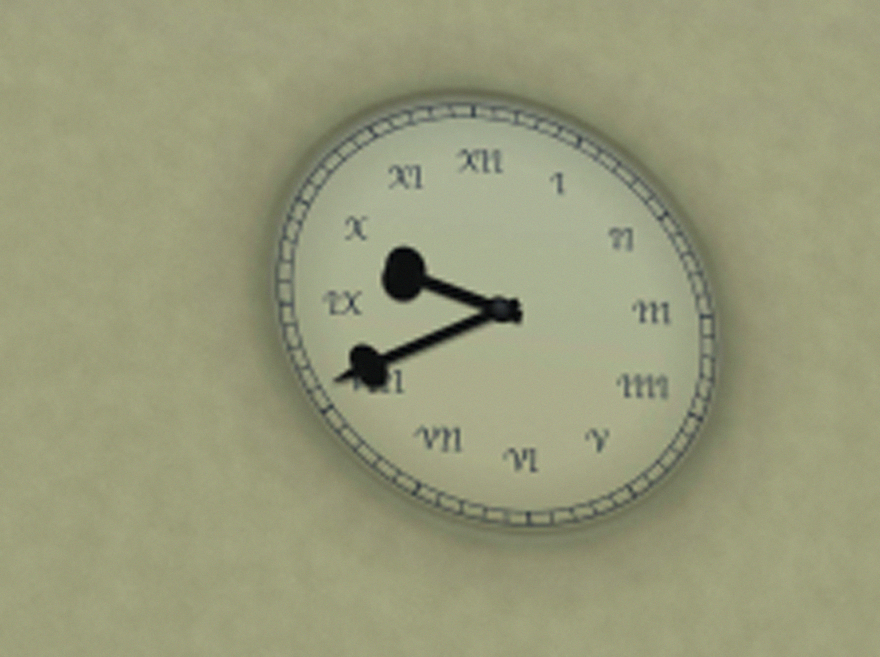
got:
h=9 m=41
